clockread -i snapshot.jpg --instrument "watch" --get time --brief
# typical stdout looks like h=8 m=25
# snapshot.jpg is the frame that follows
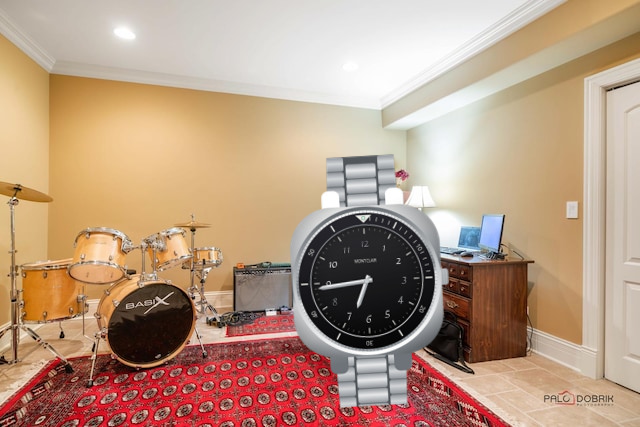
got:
h=6 m=44
